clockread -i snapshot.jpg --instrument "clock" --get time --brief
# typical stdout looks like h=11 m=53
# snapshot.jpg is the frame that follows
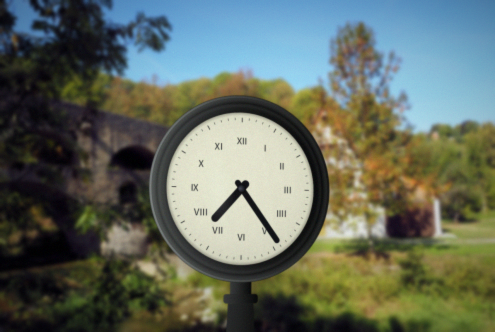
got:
h=7 m=24
